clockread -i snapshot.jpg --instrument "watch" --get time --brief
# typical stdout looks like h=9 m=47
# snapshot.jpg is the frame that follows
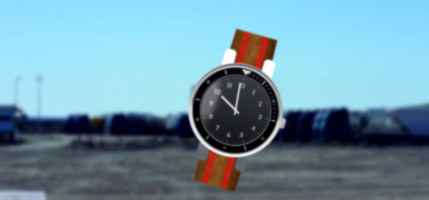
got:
h=9 m=59
